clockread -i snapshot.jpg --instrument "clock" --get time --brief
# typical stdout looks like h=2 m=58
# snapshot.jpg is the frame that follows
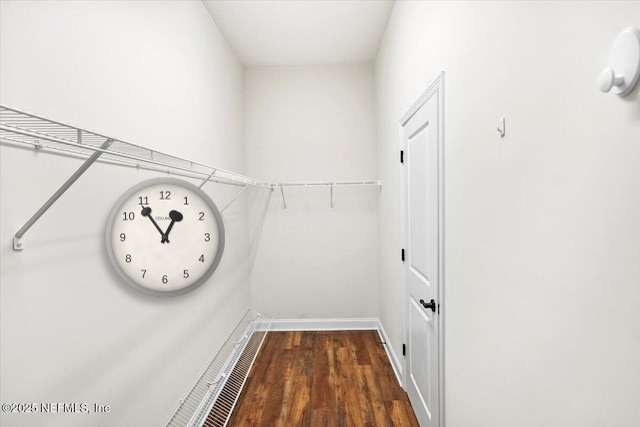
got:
h=12 m=54
